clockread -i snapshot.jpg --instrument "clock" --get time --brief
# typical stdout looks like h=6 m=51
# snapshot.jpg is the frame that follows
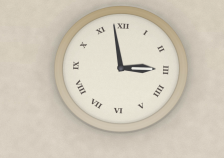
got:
h=2 m=58
